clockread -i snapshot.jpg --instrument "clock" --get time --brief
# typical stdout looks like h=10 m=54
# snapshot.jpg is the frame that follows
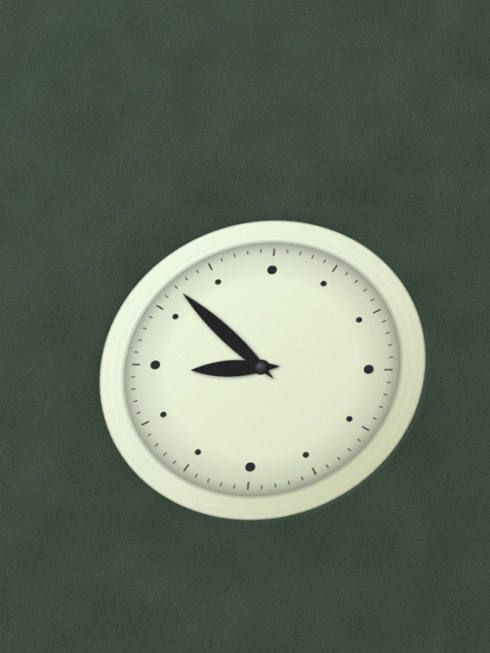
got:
h=8 m=52
